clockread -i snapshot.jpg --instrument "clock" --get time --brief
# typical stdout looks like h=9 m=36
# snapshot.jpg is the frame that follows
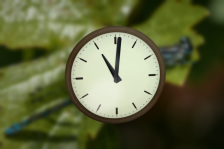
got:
h=11 m=1
